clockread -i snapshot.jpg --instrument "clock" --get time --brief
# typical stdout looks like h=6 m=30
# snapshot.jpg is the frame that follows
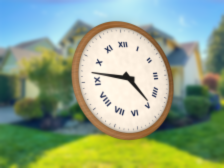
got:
h=4 m=47
